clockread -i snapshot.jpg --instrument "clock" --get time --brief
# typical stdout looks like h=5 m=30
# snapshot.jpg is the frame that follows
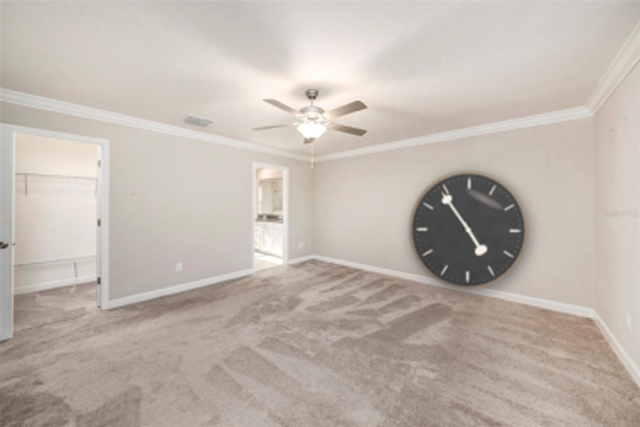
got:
h=4 m=54
